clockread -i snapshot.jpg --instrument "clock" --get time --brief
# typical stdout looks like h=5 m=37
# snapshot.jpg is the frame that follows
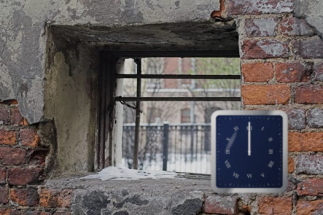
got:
h=12 m=0
